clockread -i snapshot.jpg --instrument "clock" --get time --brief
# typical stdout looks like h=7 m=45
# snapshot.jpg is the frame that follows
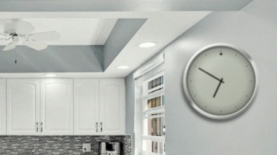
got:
h=6 m=50
